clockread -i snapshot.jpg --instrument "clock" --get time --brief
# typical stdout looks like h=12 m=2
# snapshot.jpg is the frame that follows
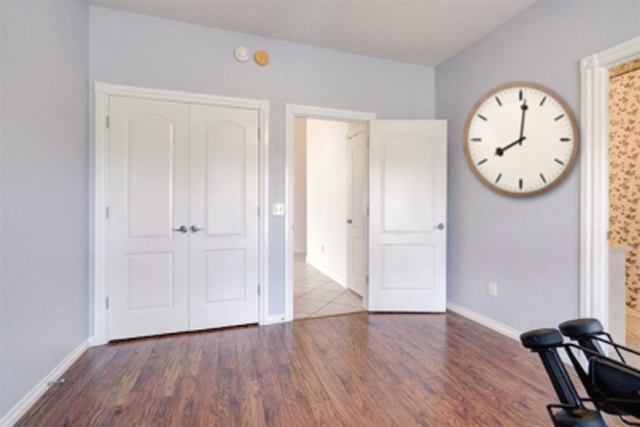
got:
h=8 m=1
